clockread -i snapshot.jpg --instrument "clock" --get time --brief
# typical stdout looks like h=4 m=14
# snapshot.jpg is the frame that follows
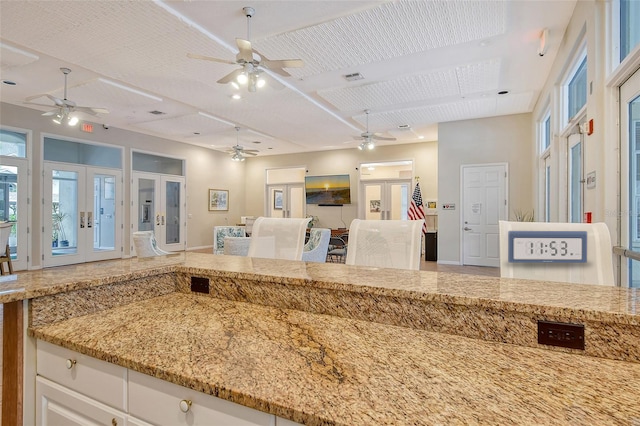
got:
h=11 m=53
